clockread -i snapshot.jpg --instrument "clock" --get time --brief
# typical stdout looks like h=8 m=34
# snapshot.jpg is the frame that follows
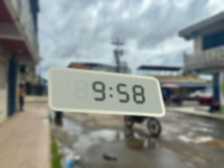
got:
h=9 m=58
